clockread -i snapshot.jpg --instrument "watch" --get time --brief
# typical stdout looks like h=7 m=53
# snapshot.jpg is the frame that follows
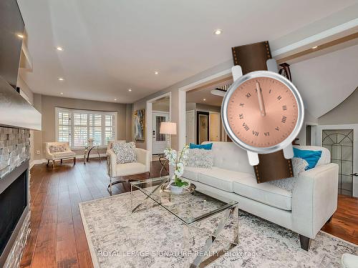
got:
h=12 m=0
